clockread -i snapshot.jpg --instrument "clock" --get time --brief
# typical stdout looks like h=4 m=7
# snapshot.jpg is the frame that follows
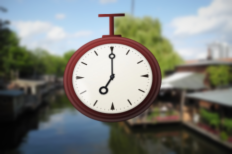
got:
h=7 m=0
